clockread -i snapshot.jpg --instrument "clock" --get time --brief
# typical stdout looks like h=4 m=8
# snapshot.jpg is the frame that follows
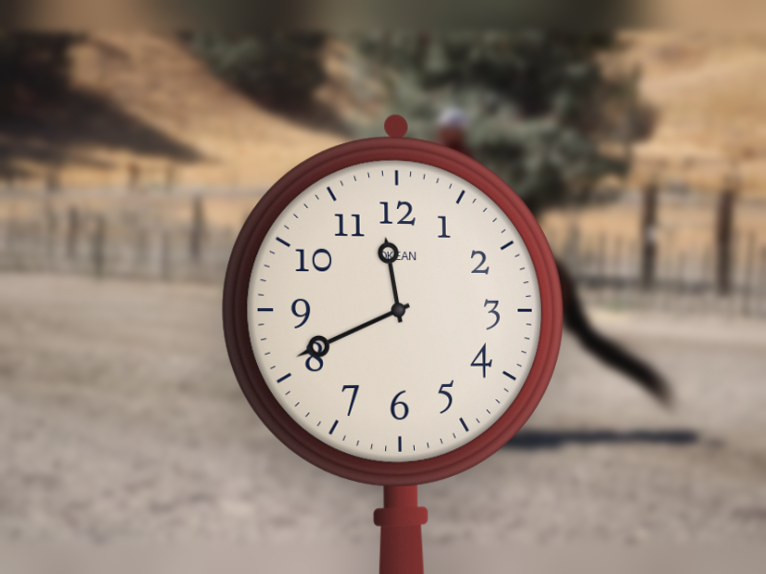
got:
h=11 m=41
